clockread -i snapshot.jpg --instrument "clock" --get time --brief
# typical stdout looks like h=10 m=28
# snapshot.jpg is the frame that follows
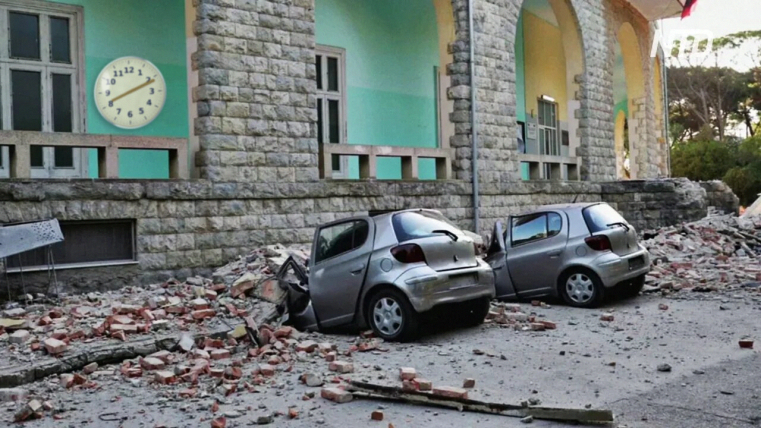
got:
h=8 m=11
